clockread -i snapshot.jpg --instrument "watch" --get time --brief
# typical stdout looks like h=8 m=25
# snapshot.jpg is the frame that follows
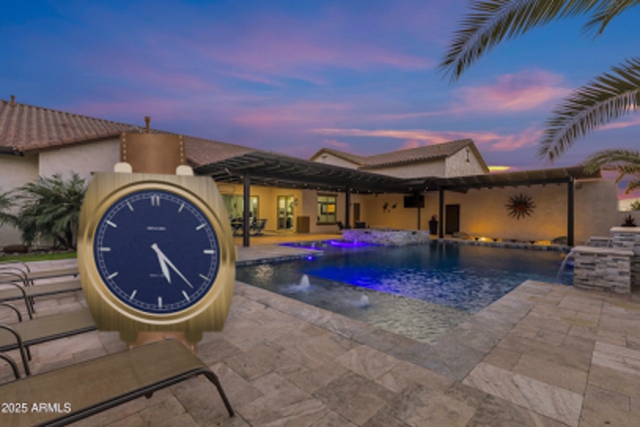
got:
h=5 m=23
